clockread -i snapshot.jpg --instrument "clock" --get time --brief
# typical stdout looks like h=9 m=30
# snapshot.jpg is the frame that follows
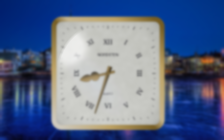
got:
h=8 m=33
